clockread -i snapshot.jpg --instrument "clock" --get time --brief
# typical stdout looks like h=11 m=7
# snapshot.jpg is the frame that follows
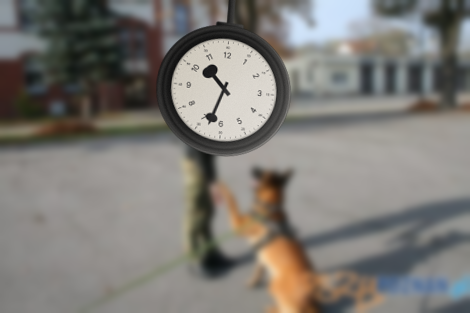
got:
h=10 m=33
